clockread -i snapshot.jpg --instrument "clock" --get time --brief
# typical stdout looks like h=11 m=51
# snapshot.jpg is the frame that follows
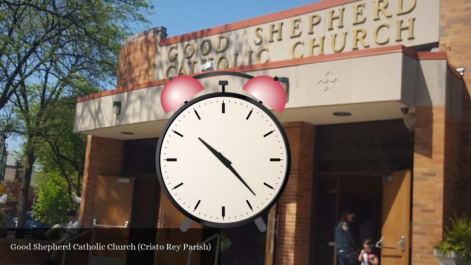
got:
h=10 m=23
